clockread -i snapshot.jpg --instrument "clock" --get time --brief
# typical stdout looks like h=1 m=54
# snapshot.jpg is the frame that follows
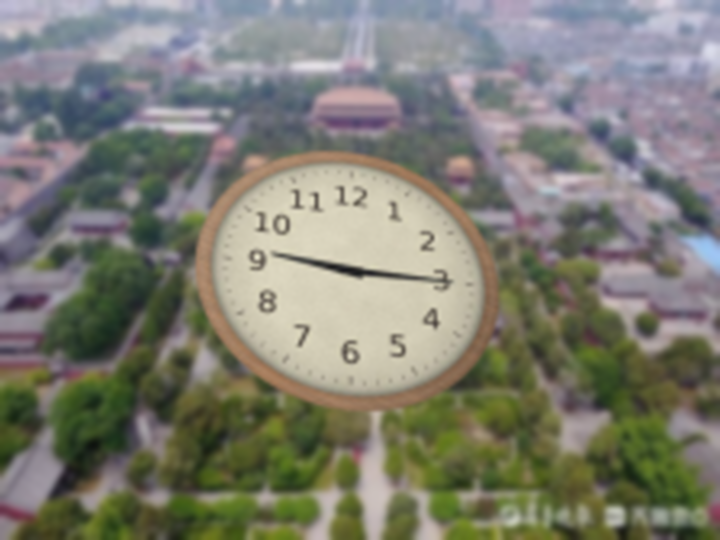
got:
h=9 m=15
